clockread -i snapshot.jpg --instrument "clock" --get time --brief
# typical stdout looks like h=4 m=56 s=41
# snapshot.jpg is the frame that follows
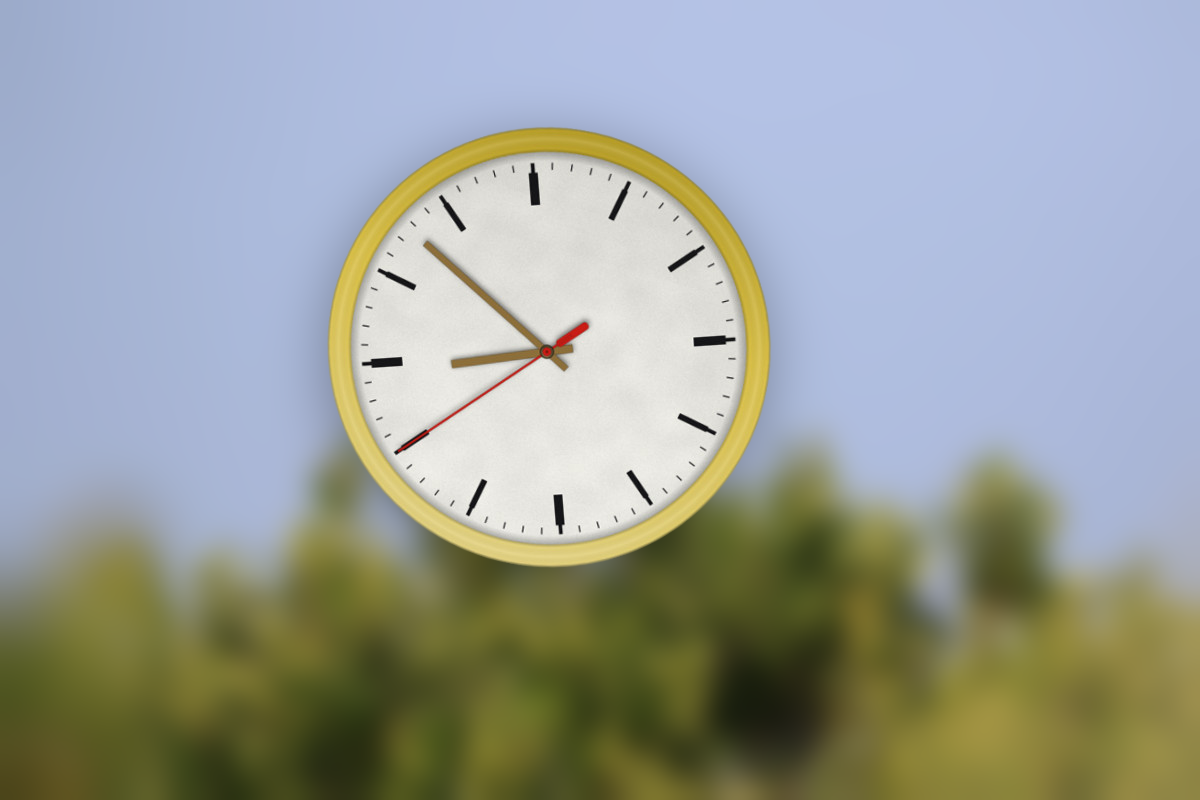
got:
h=8 m=52 s=40
